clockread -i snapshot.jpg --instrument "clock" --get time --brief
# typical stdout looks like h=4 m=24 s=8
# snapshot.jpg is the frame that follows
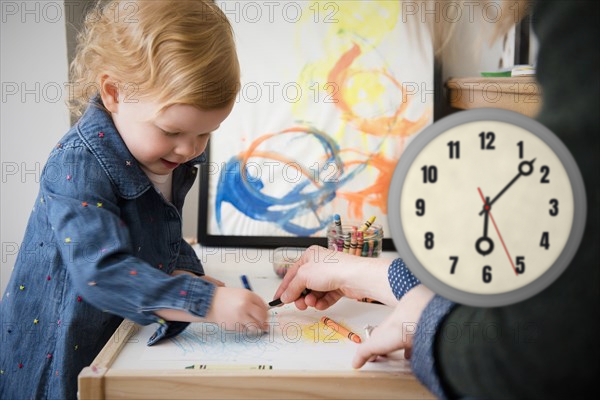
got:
h=6 m=7 s=26
